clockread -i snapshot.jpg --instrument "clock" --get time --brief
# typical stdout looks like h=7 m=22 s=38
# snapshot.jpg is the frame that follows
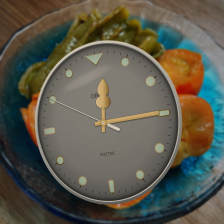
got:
h=12 m=14 s=50
